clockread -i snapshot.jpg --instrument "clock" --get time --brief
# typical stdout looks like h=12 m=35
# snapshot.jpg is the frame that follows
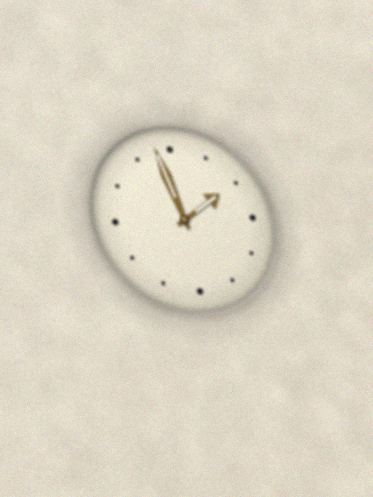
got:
h=1 m=58
